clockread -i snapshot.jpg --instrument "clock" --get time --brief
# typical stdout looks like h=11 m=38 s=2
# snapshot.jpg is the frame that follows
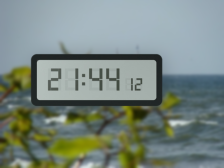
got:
h=21 m=44 s=12
